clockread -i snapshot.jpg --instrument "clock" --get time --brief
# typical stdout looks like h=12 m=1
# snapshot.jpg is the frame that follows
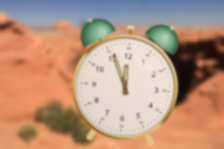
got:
h=11 m=56
